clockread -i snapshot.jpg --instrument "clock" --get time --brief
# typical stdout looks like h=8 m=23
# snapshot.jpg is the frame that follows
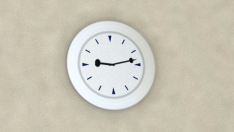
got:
h=9 m=13
